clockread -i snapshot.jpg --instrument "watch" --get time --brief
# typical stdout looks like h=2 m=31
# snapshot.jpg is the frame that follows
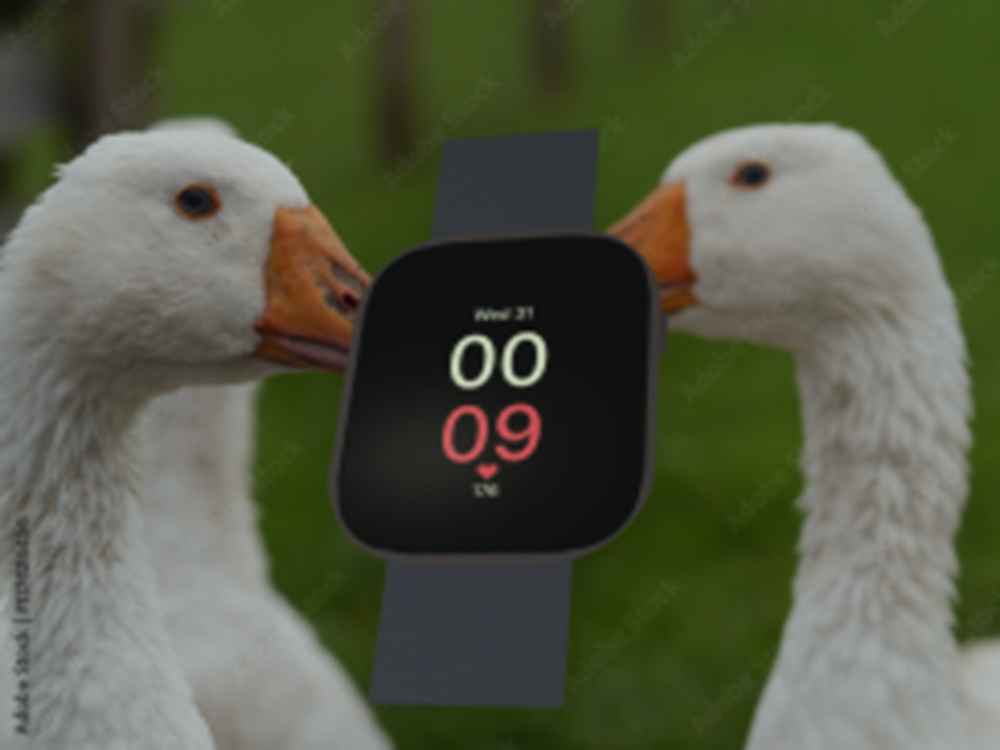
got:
h=0 m=9
